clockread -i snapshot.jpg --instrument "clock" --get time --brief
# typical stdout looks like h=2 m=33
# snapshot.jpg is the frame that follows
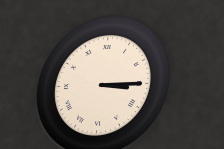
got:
h=3 m=15
